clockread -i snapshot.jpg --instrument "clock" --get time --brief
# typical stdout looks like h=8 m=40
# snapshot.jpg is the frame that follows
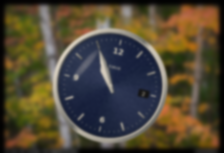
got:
h=10 m=55
